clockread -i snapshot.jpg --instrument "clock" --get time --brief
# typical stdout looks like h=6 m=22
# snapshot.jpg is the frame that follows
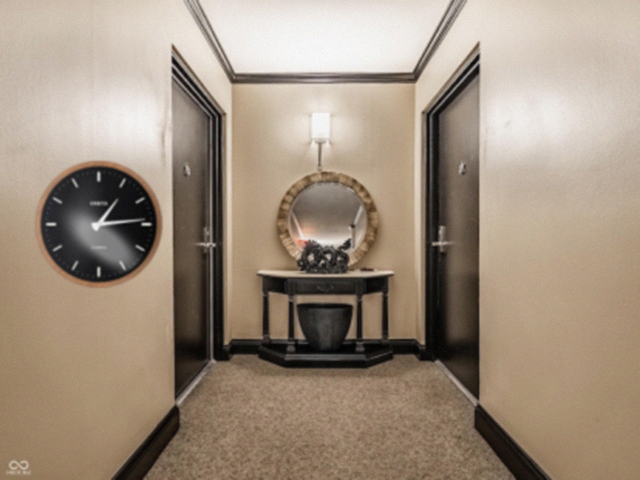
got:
h=1 m=14
